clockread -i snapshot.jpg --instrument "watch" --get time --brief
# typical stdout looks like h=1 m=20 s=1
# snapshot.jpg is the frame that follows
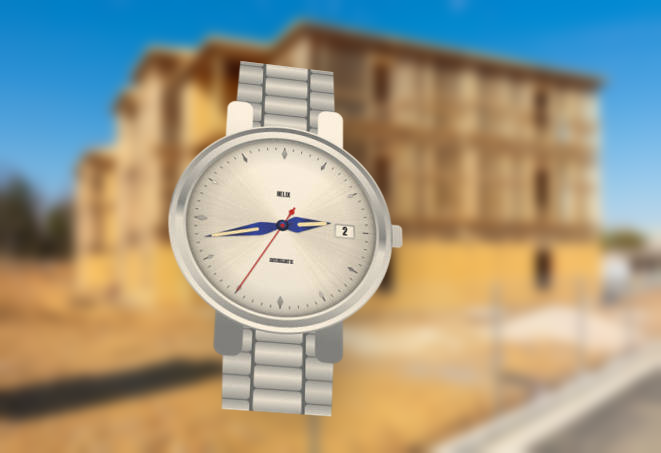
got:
h=2 m=42 s=35
